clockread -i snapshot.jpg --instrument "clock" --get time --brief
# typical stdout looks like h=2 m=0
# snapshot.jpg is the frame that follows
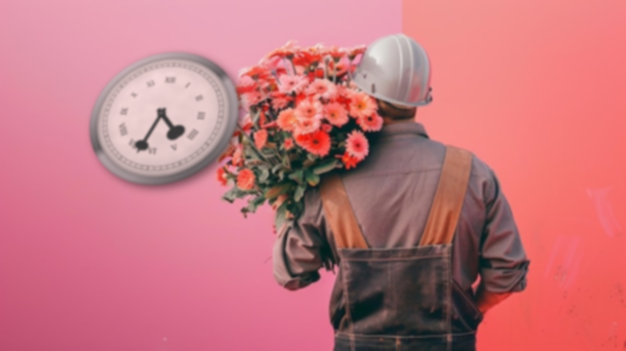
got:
h=4 m=33
